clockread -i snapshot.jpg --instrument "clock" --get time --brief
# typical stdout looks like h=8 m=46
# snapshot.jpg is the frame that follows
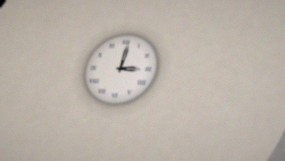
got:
h=3 m=1
